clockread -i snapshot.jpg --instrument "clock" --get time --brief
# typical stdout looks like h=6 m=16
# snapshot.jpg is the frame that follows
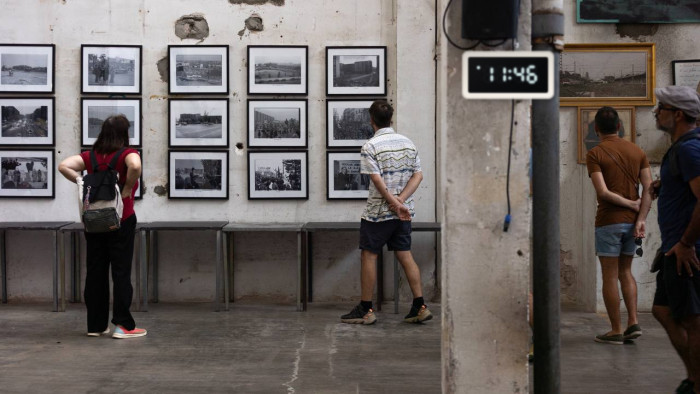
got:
h=11 m=46
